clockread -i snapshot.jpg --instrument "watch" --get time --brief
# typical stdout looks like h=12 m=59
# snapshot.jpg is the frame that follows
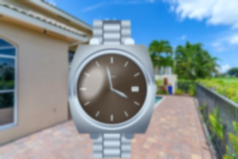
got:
h=3 m=58
